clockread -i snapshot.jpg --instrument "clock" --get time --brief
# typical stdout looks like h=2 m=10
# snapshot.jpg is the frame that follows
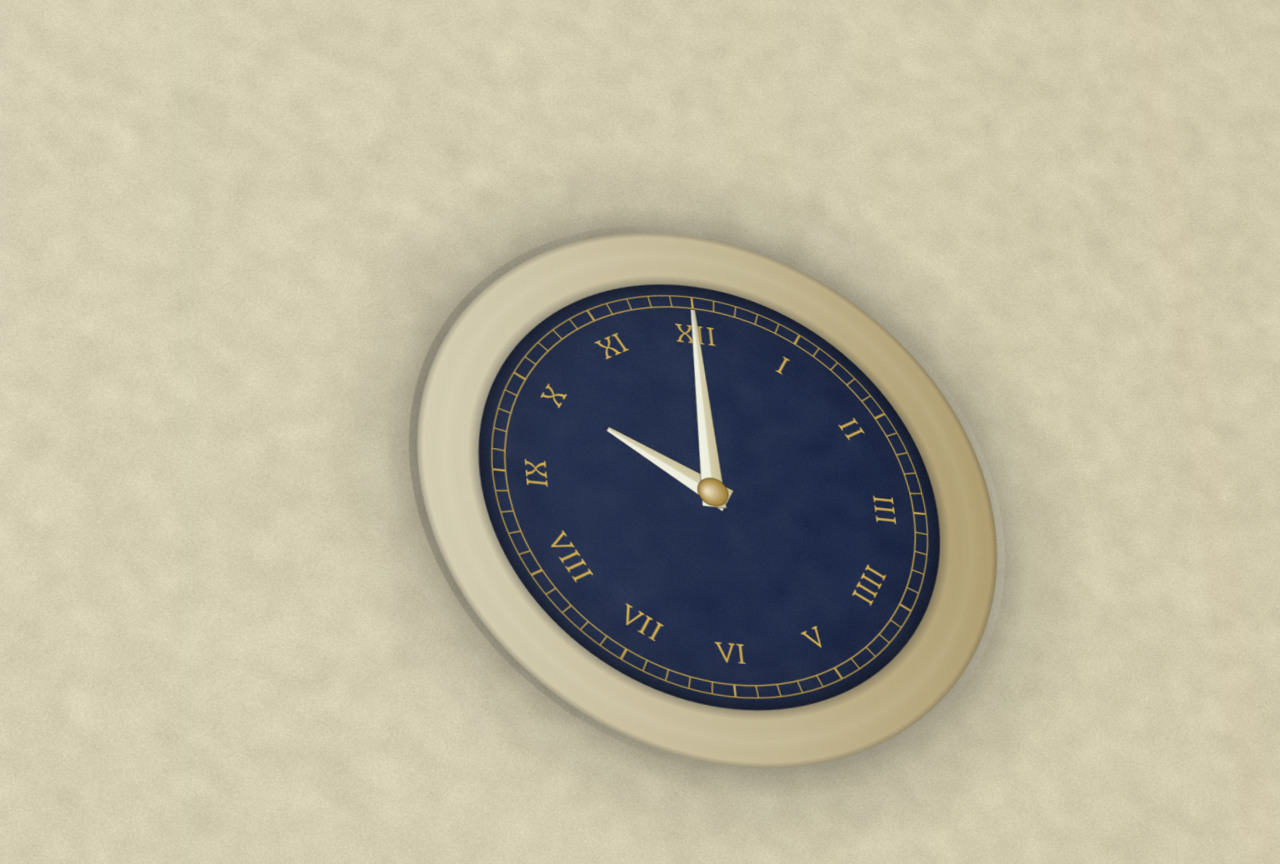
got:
h=10 m=0
